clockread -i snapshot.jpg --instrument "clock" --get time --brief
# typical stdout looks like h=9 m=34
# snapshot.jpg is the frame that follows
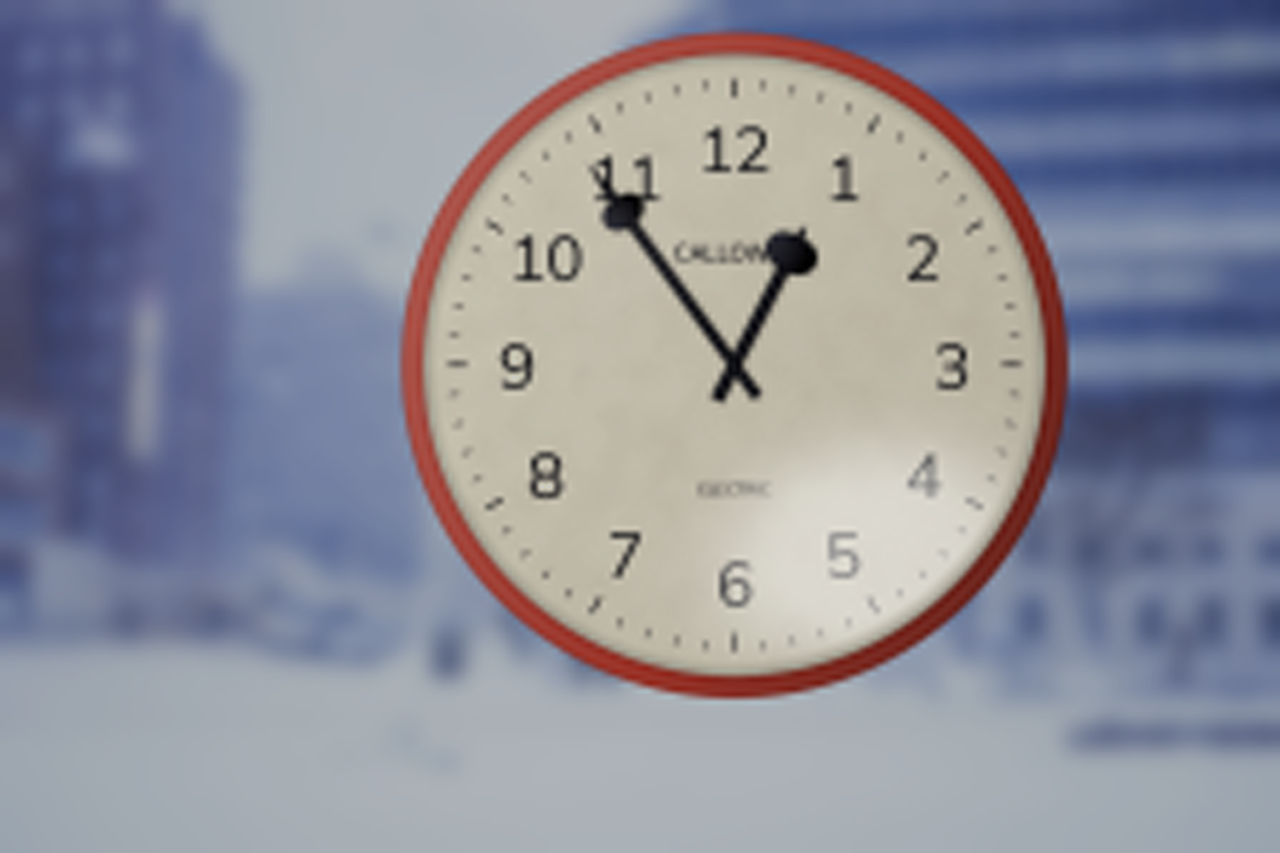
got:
h=12 m=54
